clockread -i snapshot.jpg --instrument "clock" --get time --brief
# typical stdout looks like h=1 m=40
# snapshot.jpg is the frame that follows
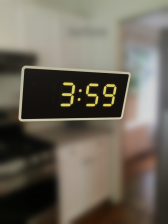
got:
h=3 m=59
